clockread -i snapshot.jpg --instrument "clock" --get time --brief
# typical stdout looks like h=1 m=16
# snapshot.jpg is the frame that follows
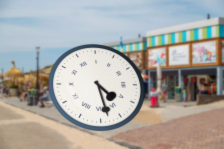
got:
h=5 m=33
